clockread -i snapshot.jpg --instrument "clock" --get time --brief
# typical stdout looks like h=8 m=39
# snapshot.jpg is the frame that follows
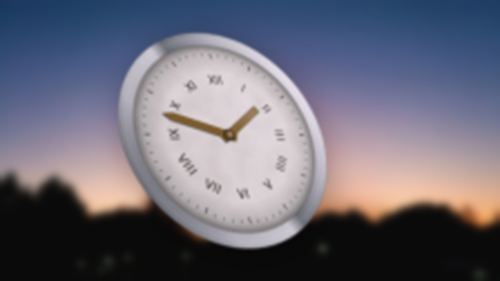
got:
h=1 m=48
